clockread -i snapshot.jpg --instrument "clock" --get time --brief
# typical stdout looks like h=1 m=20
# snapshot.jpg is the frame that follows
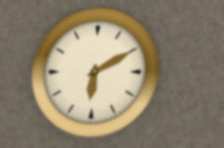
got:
h=6 m=10
